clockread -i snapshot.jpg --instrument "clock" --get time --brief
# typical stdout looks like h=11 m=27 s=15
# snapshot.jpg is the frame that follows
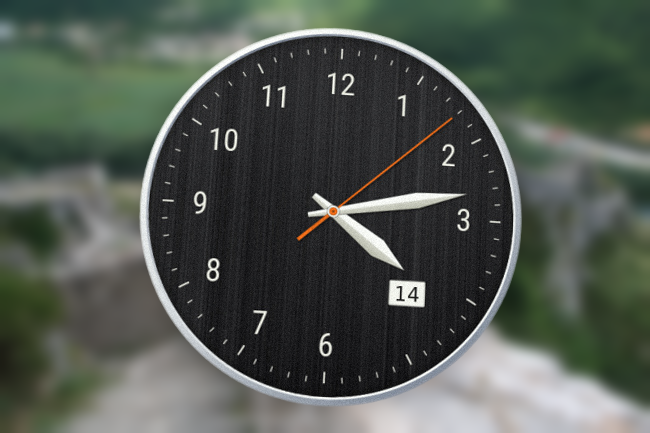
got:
h=4 m=13 s=8
